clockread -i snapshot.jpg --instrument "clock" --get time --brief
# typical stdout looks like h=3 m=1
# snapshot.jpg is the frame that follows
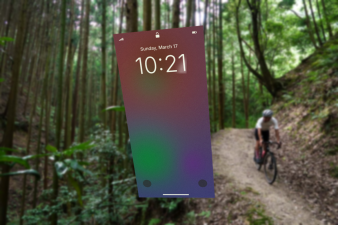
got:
h=10 m=21
